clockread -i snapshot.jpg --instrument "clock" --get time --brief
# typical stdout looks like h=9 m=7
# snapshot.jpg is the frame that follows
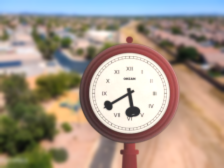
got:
h=5 m=40
